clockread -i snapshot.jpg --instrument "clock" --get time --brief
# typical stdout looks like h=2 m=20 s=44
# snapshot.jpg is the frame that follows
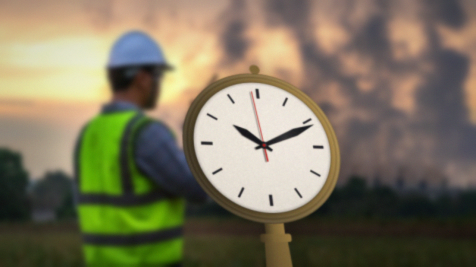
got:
h=10 m=10 s=59
